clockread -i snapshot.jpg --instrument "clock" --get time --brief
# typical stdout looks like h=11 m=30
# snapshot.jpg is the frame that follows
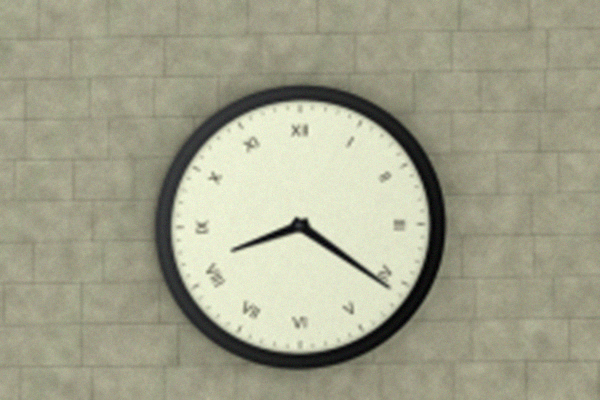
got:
h=8 m=21
